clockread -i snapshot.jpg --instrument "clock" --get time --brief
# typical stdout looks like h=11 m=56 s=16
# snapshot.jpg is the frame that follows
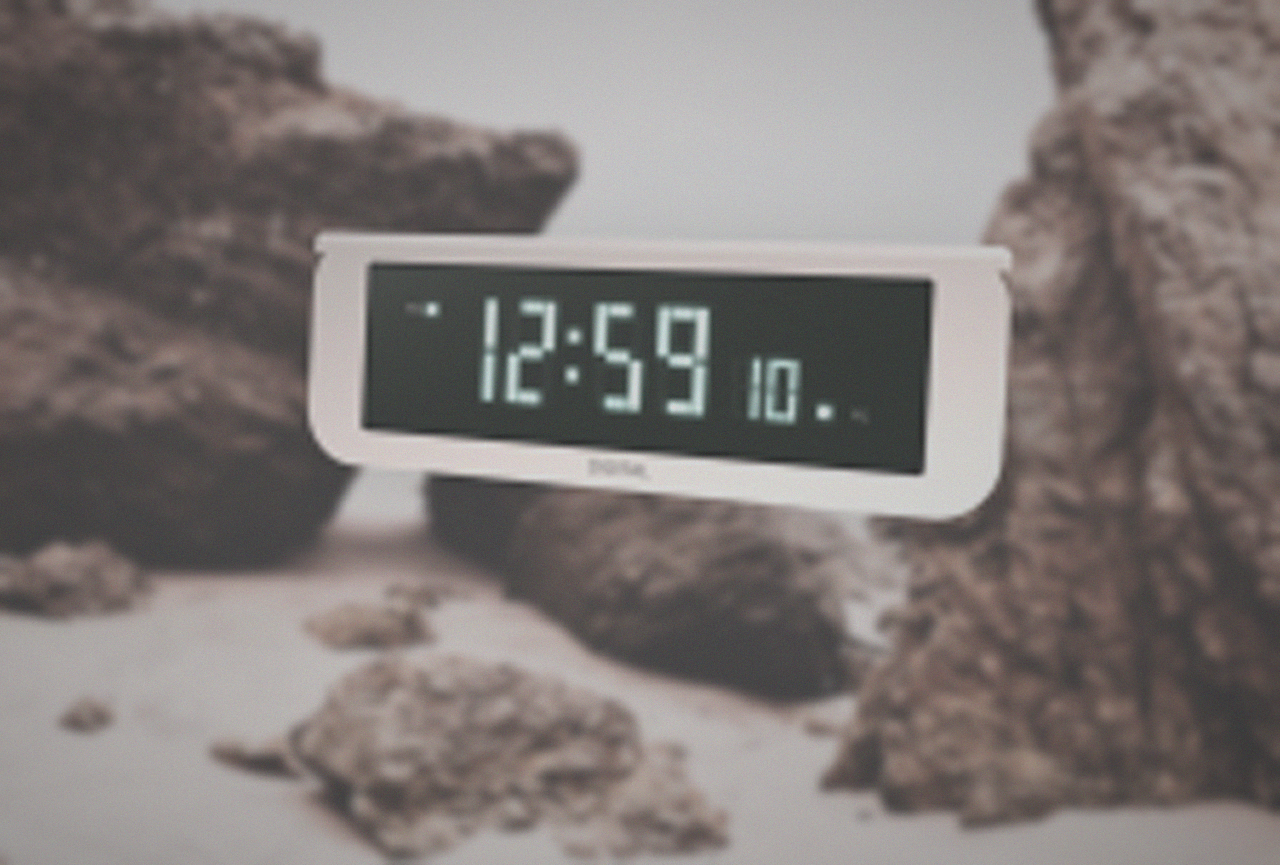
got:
h=12 m=59 s=10
